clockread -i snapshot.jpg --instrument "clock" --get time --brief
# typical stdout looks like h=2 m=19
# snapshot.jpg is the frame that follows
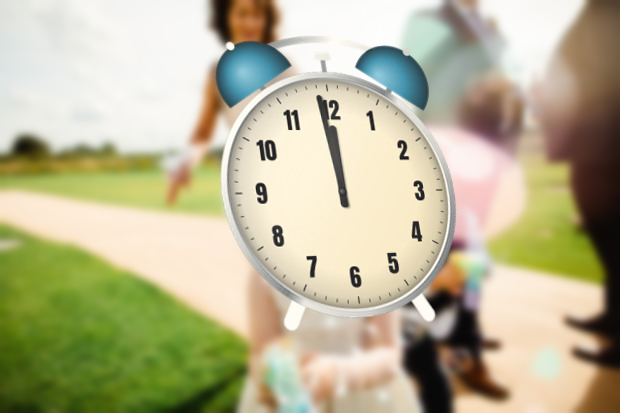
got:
h=11 m=59
